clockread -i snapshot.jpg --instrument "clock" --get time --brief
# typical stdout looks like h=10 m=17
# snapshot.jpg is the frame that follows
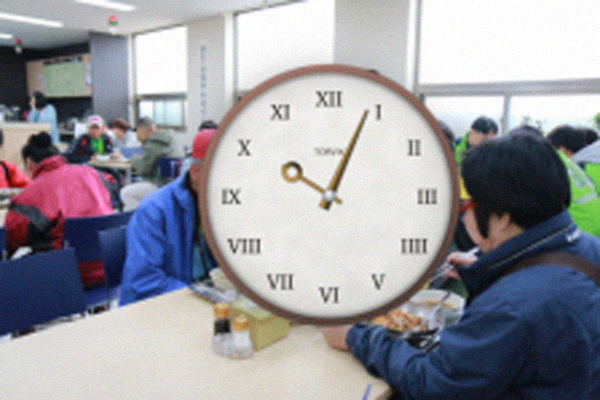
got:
h=10 m=4
